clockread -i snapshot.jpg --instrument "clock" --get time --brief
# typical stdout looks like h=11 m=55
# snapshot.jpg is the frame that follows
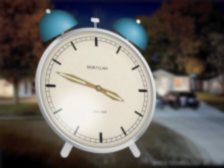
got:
h=3 m=48
